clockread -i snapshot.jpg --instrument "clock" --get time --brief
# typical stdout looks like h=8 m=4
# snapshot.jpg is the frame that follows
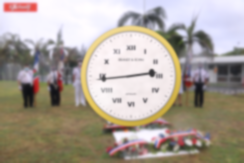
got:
h=2 m=44
